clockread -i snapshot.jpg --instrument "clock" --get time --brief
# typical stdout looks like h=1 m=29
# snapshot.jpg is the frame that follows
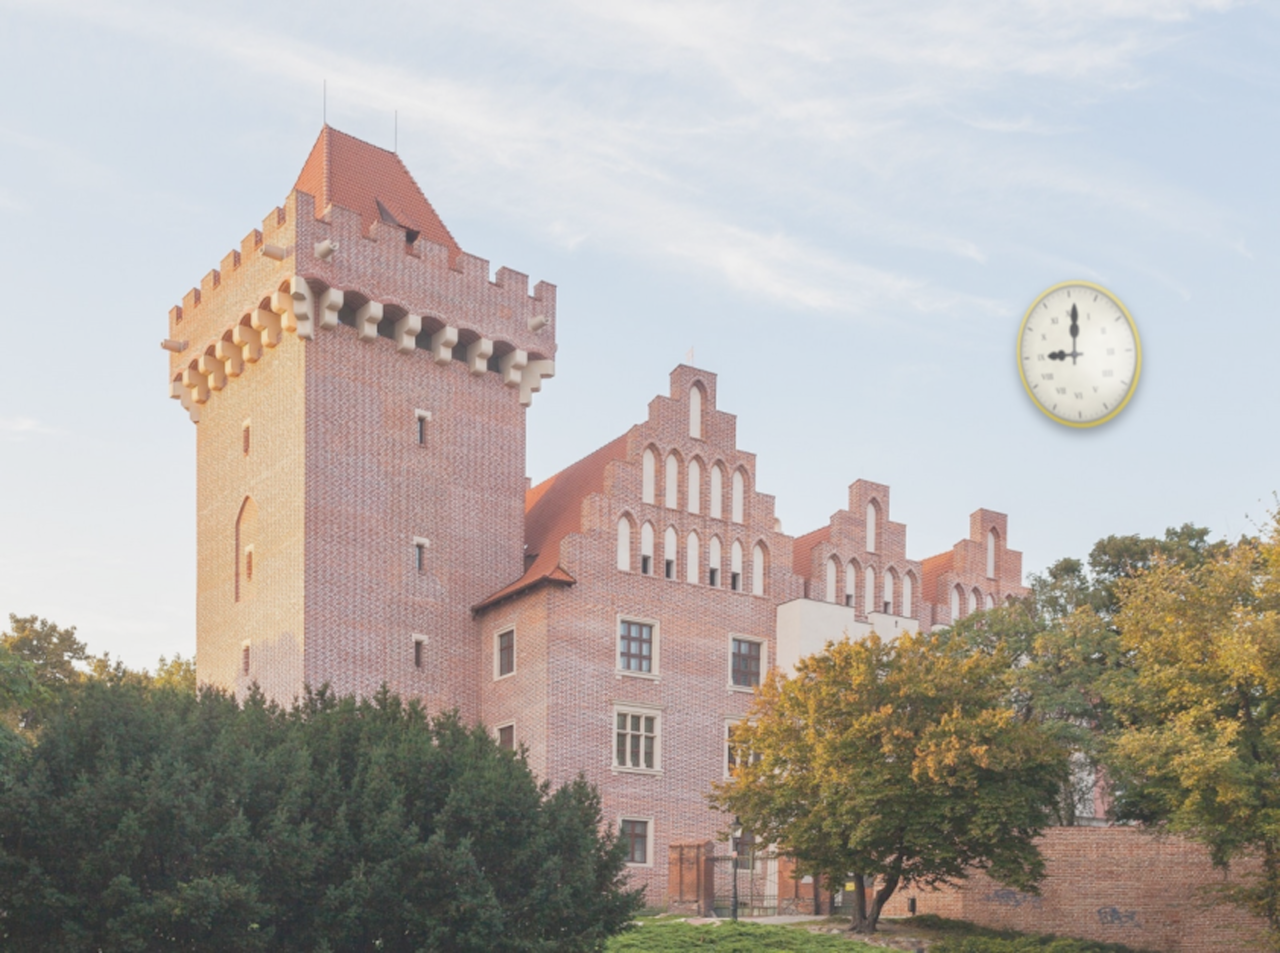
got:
h=9 m=1
